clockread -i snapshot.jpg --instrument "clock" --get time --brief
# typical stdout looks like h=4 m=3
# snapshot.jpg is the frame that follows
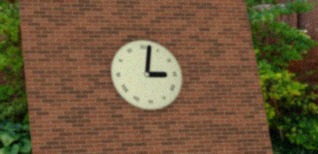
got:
h=3 m=2
